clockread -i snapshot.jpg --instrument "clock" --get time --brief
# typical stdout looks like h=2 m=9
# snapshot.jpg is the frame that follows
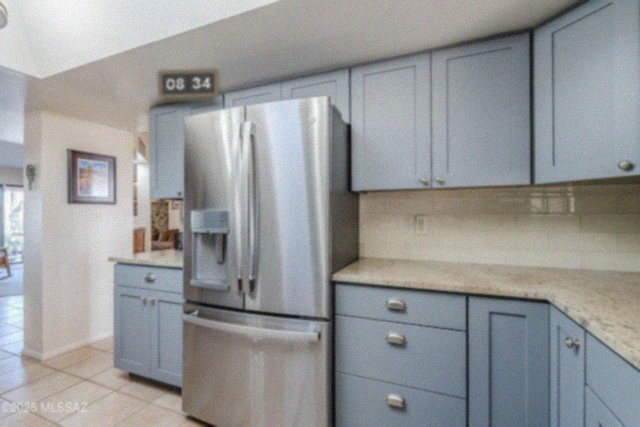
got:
h=8 m=34
